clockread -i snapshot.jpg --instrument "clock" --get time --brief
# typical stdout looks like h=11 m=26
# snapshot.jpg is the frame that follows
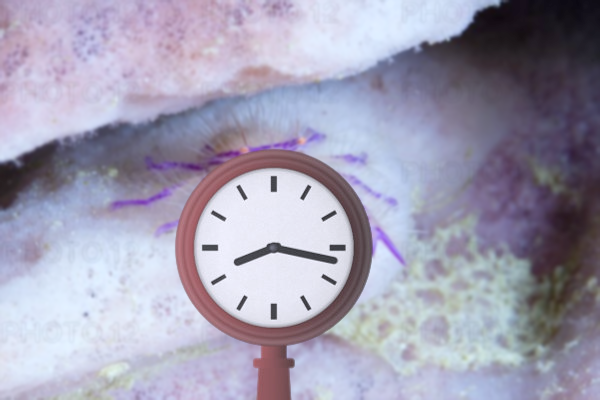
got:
h=8 m=17
